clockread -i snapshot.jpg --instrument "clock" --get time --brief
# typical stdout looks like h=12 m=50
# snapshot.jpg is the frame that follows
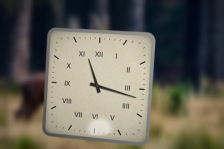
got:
h=11 m=17
